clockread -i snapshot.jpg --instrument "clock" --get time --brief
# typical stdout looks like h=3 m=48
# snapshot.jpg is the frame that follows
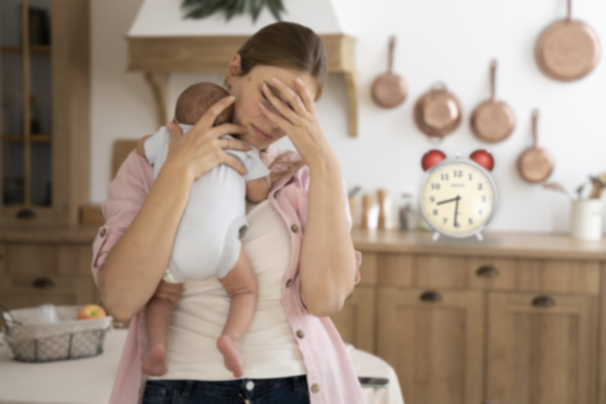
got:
h=8 m=31
